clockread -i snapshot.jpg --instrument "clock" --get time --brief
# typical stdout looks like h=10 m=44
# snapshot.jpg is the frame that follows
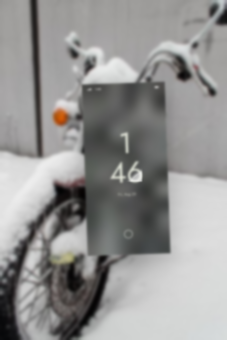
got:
h=1 m=46
